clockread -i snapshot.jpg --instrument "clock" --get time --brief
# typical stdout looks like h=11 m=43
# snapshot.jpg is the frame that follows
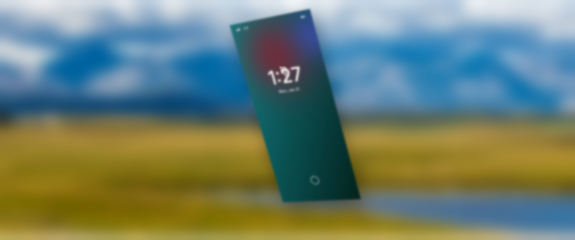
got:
h=1 m=27
